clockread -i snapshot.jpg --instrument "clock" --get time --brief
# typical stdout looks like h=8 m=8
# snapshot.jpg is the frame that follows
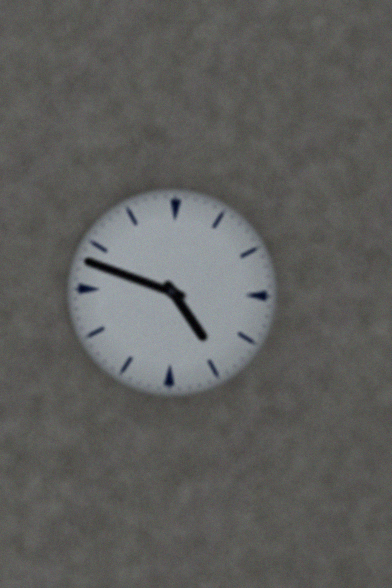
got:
h=4 m=48
